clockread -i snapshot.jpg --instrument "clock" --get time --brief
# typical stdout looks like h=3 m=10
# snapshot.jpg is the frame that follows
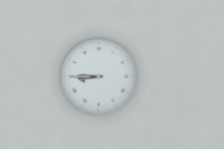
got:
h=8 m=45
